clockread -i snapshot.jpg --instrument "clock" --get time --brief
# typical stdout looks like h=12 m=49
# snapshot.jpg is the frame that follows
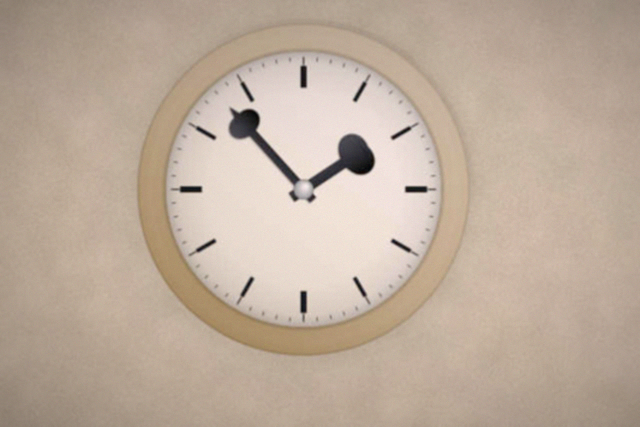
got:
h=1 m=53
